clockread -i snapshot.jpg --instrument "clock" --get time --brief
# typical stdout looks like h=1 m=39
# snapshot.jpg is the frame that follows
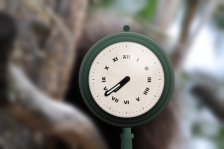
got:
h=7 m=39
